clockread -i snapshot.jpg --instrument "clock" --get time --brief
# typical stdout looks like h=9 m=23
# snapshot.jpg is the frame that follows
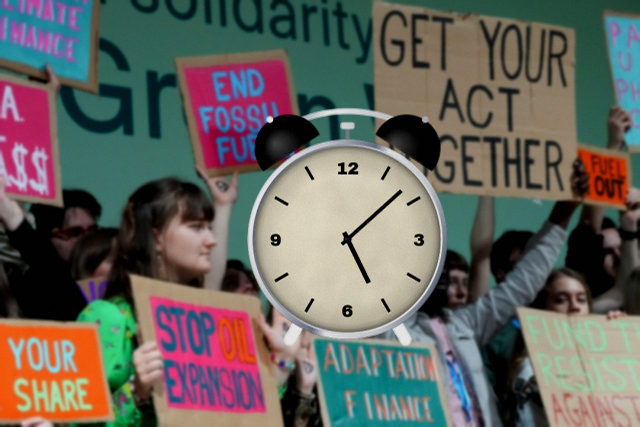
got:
h=5 m=8
